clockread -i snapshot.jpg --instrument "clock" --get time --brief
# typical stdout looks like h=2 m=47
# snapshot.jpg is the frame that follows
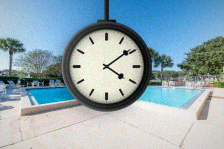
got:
h=4 m=9
